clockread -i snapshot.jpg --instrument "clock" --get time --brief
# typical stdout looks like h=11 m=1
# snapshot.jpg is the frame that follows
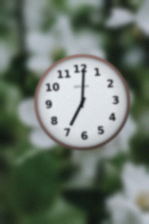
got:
h=7 m=1
